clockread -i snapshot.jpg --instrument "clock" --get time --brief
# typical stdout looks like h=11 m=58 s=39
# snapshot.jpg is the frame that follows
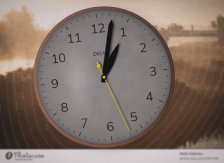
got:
h=1 m=2 s=27
